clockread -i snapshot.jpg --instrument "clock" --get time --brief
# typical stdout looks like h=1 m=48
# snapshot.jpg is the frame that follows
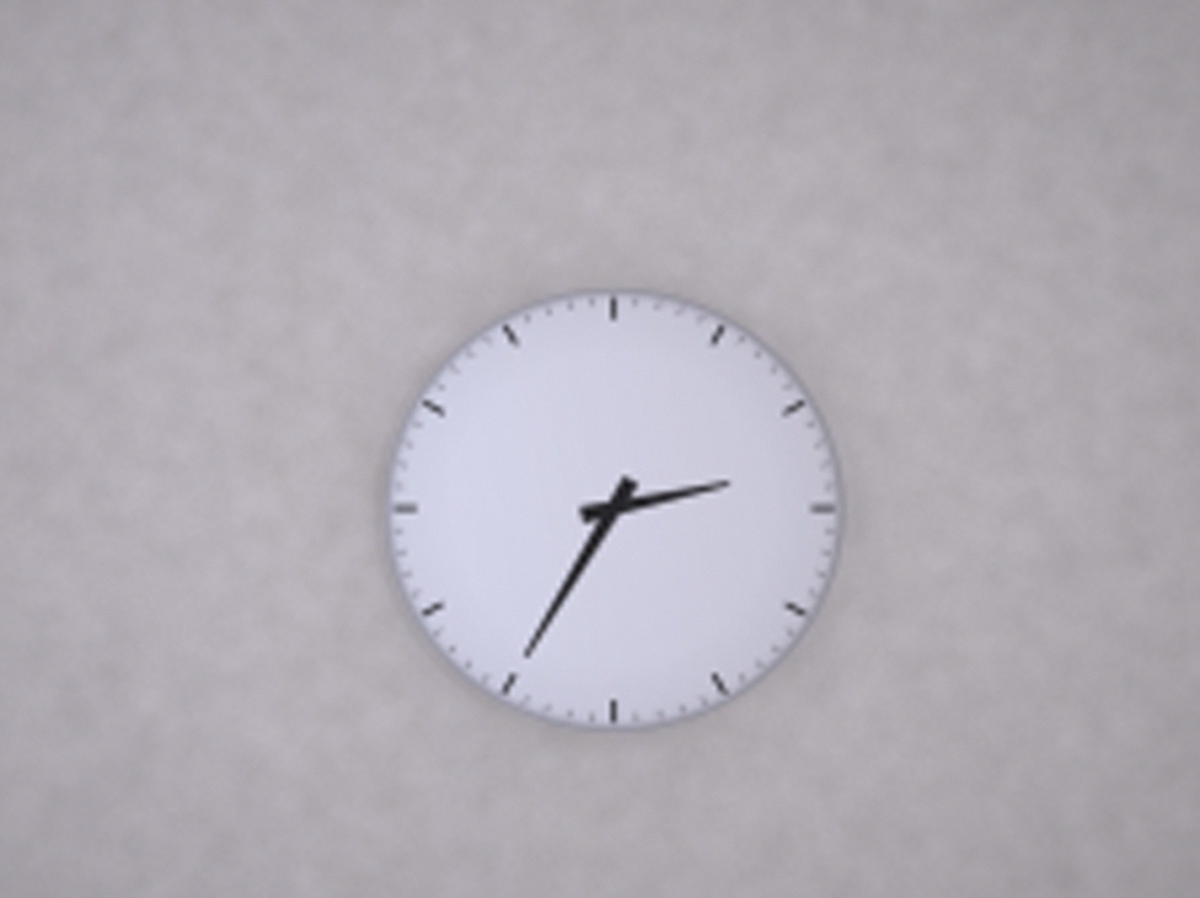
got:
h=2 m=35
